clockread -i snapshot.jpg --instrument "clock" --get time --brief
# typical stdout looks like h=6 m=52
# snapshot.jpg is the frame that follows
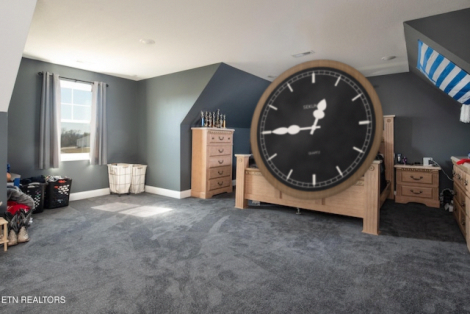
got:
h=12 m=45
